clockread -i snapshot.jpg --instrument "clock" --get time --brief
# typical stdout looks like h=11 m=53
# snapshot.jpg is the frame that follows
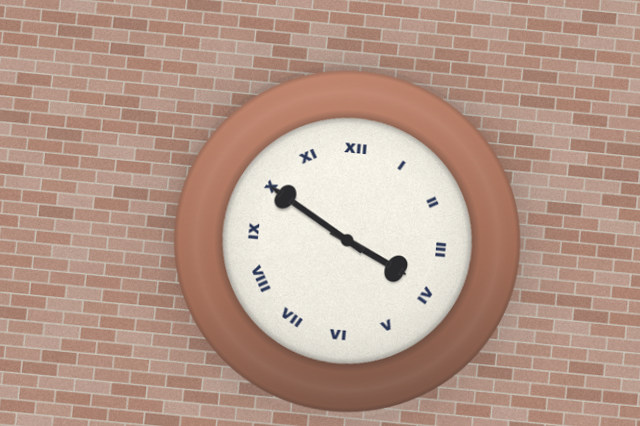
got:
h=3 m=50
